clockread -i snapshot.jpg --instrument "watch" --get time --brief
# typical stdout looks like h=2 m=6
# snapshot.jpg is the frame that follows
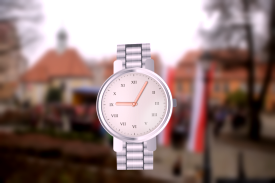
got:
h=9 m=5
